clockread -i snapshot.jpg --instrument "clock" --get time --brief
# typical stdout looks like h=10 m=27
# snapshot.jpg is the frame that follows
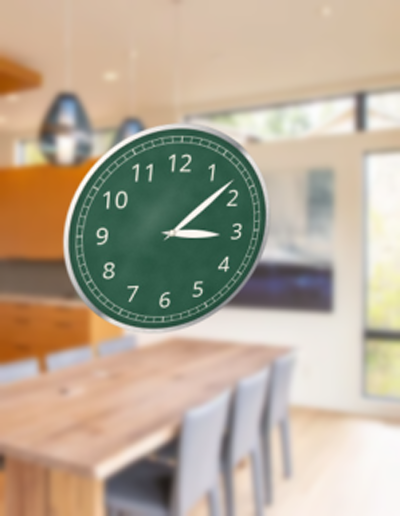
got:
h=3 m=8
